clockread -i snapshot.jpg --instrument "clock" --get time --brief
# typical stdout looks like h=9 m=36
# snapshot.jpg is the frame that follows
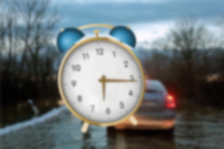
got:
h=6 m=16
